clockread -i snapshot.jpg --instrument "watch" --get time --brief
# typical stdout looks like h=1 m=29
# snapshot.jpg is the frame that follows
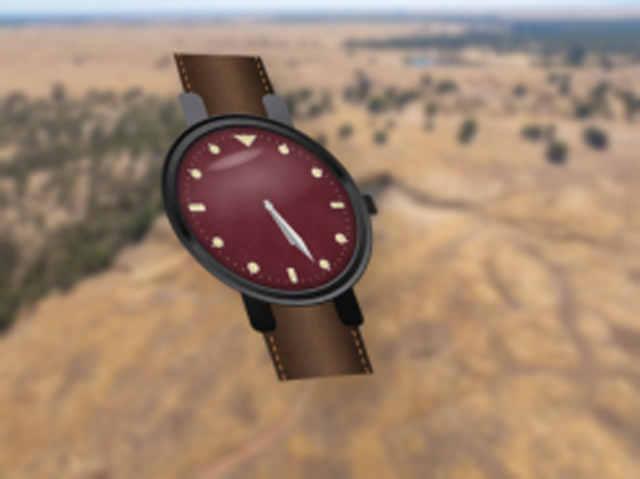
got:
h=5 m=26
